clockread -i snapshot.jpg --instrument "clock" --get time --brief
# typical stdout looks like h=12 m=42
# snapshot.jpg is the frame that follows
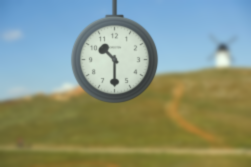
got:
h=10 m=30
